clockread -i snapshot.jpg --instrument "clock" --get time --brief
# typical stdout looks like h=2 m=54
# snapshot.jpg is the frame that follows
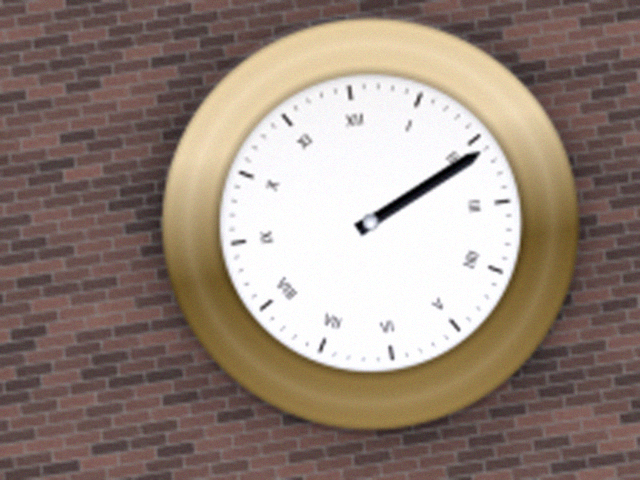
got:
h=2 m=11
